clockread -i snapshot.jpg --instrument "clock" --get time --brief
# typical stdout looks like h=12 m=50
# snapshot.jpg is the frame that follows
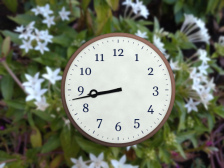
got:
h=8 m=43
